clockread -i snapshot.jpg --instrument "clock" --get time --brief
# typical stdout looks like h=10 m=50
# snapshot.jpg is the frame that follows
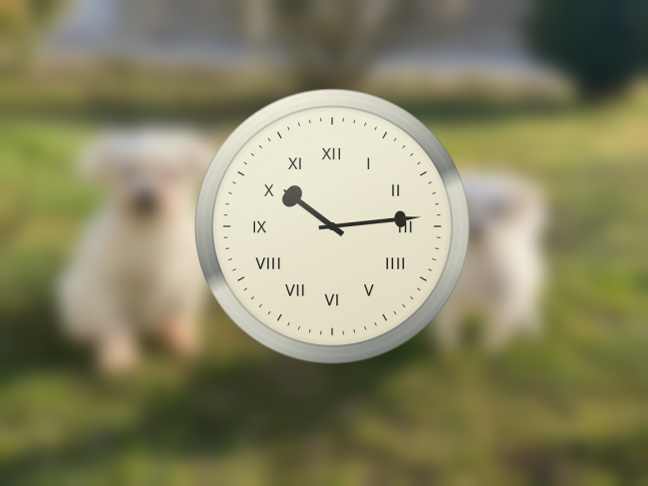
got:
h=10 m=14
